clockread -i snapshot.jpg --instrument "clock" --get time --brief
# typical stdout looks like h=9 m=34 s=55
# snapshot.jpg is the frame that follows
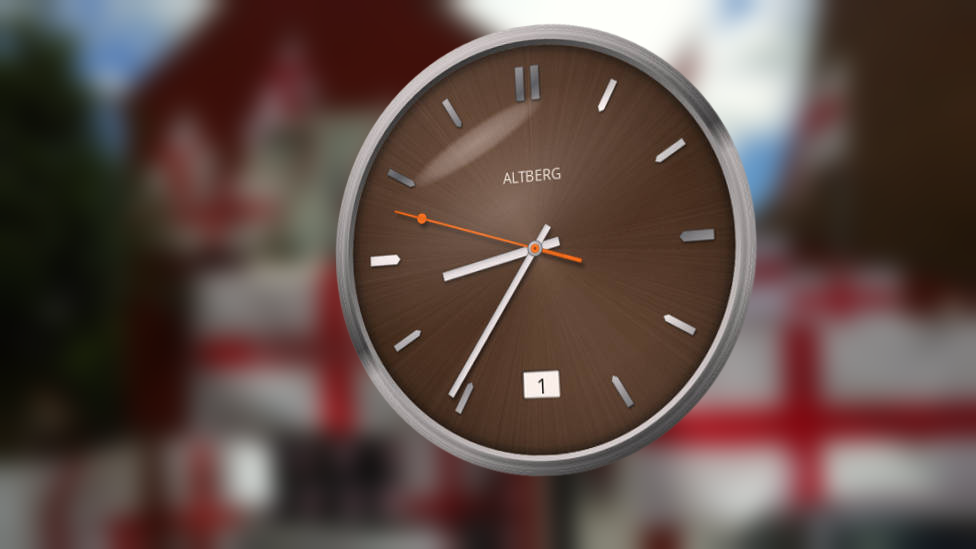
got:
h=8 m=35 s=48
